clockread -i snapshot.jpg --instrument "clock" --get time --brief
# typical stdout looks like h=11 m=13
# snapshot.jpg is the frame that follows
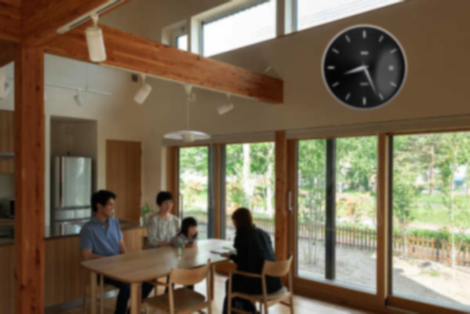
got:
h=8 m=26
